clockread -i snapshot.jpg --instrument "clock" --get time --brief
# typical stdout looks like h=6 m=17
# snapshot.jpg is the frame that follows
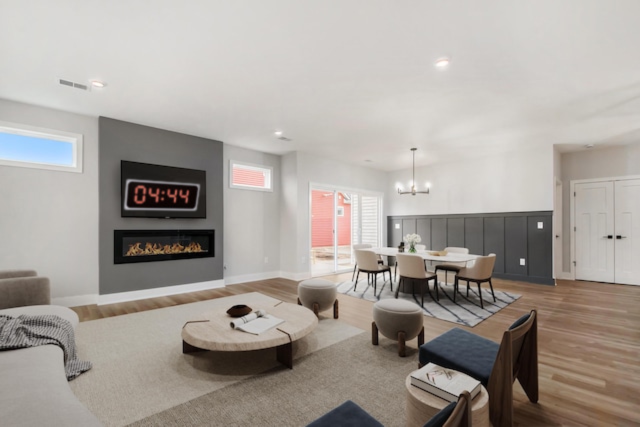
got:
h=4 m=44
